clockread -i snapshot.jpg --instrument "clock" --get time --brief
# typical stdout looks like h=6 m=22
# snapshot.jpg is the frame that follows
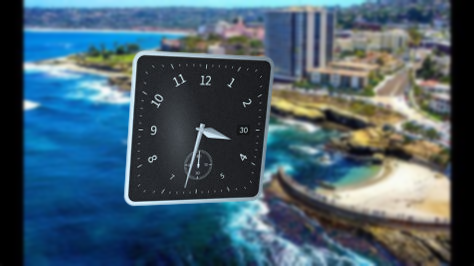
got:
h=3 m=32
